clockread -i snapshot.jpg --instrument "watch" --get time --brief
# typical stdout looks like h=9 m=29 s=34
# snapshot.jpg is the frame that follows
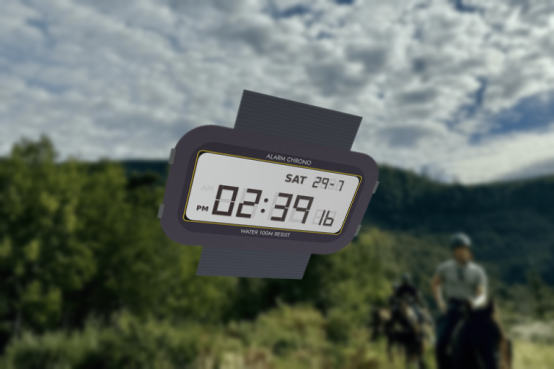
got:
h=2 m=39 s=16
